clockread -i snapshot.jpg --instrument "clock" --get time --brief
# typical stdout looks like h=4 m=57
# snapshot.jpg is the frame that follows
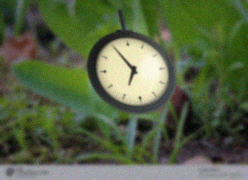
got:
h=6 m=55
